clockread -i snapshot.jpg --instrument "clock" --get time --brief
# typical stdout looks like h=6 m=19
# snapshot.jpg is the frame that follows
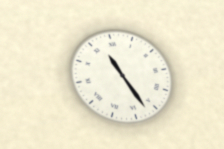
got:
h=11 m=27
